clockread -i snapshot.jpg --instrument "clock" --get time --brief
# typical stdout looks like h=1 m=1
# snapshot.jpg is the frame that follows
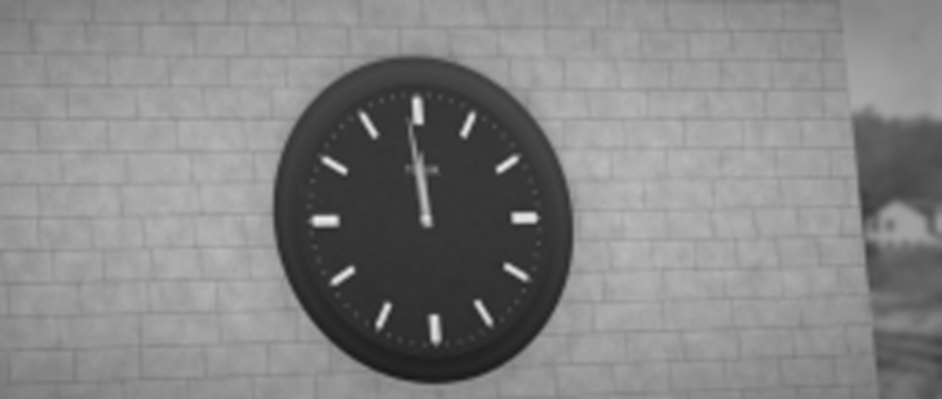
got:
h=11 m=59
